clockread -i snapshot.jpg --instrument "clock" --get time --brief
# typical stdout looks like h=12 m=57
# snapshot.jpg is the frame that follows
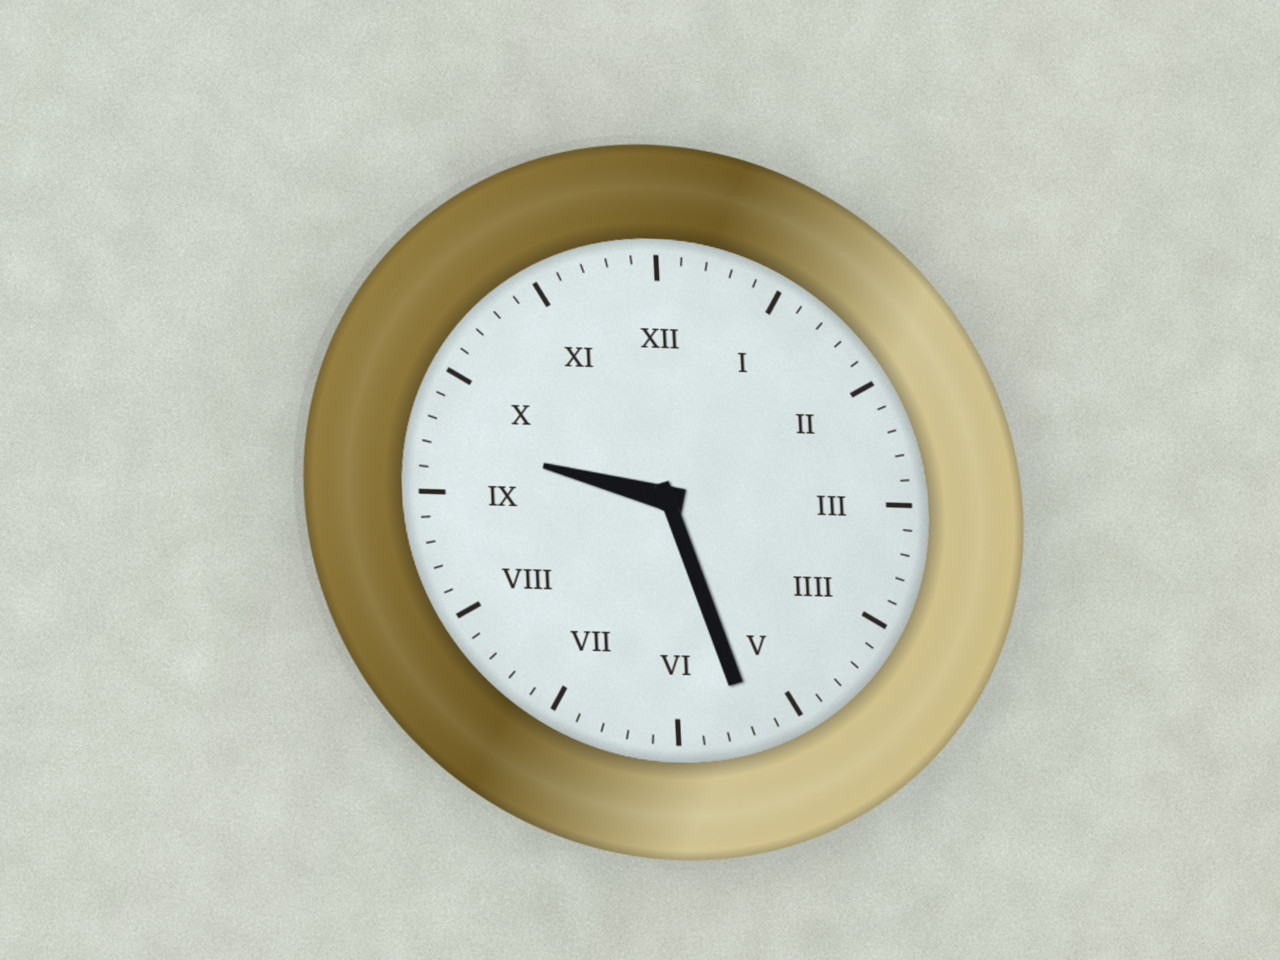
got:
h=9 m=27
